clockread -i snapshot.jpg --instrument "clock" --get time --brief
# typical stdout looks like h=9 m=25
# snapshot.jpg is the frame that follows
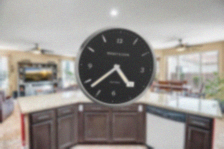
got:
h=4 m=38
